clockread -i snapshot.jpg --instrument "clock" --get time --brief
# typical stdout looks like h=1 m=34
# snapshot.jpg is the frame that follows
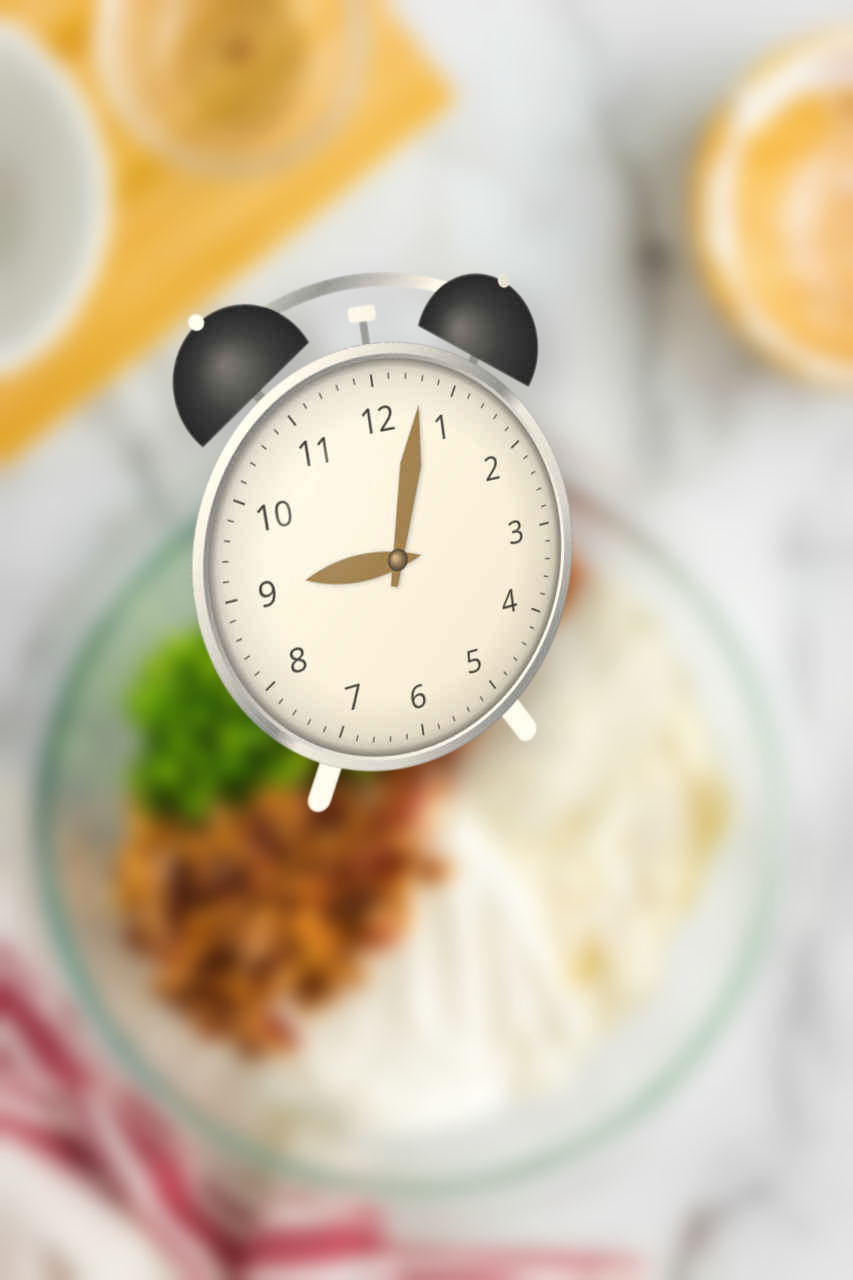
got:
h=9 m=3
